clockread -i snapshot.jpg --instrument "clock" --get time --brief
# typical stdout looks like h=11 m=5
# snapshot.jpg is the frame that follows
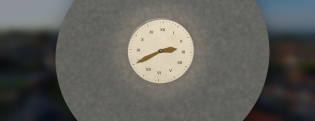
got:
h=2 m=40
